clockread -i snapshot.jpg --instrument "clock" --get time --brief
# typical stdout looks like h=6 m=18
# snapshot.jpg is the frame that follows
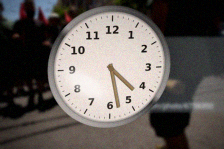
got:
h=4 m=28
